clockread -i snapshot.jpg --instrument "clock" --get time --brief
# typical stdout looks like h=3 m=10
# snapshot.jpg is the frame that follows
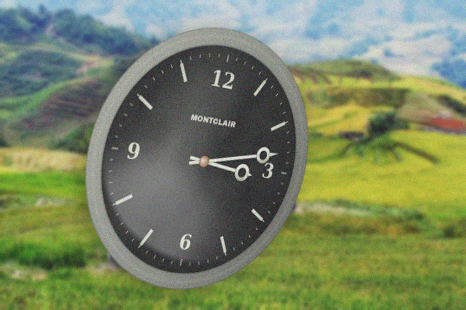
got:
h=3 m=13
